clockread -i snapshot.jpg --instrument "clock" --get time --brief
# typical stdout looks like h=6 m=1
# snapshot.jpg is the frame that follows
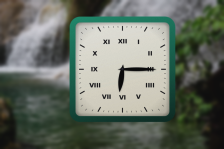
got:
h=6 m=15
